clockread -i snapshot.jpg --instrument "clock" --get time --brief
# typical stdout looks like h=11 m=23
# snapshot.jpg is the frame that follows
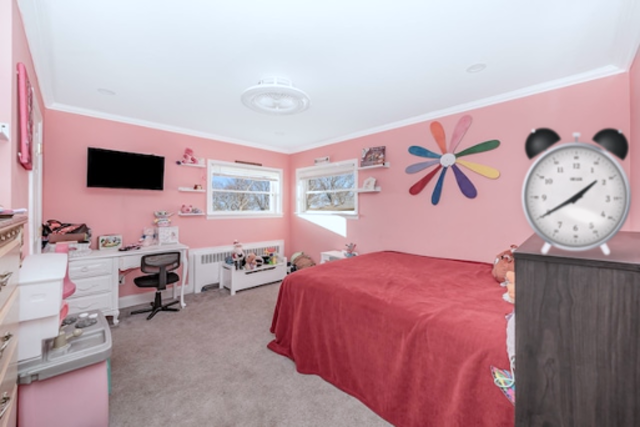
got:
h=1 m=40
